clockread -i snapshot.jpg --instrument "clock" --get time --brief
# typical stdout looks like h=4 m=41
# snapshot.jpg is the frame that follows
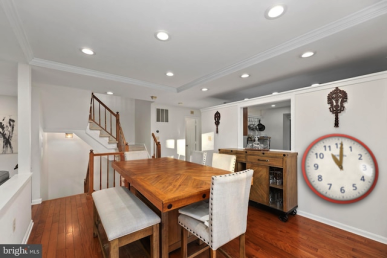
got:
h=11 m=1
